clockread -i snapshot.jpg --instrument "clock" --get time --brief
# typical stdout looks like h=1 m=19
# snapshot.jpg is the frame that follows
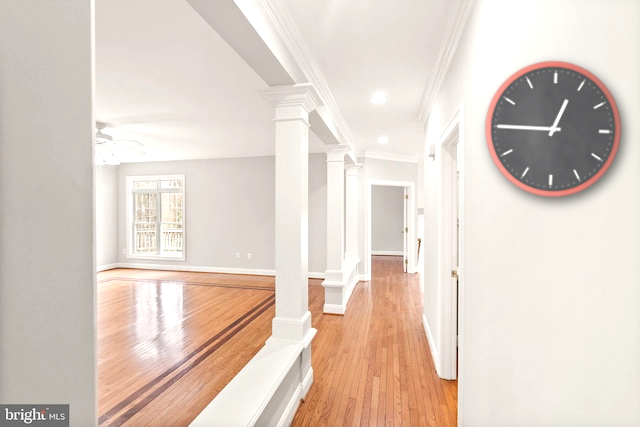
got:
h=12 m=45
